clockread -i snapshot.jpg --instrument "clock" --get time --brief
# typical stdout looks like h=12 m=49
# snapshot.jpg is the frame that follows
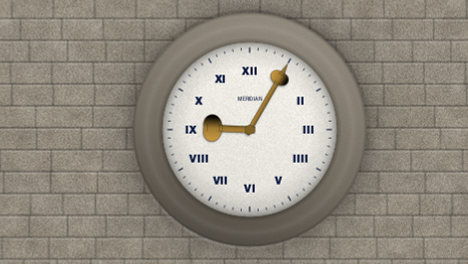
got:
h=9 m=5
